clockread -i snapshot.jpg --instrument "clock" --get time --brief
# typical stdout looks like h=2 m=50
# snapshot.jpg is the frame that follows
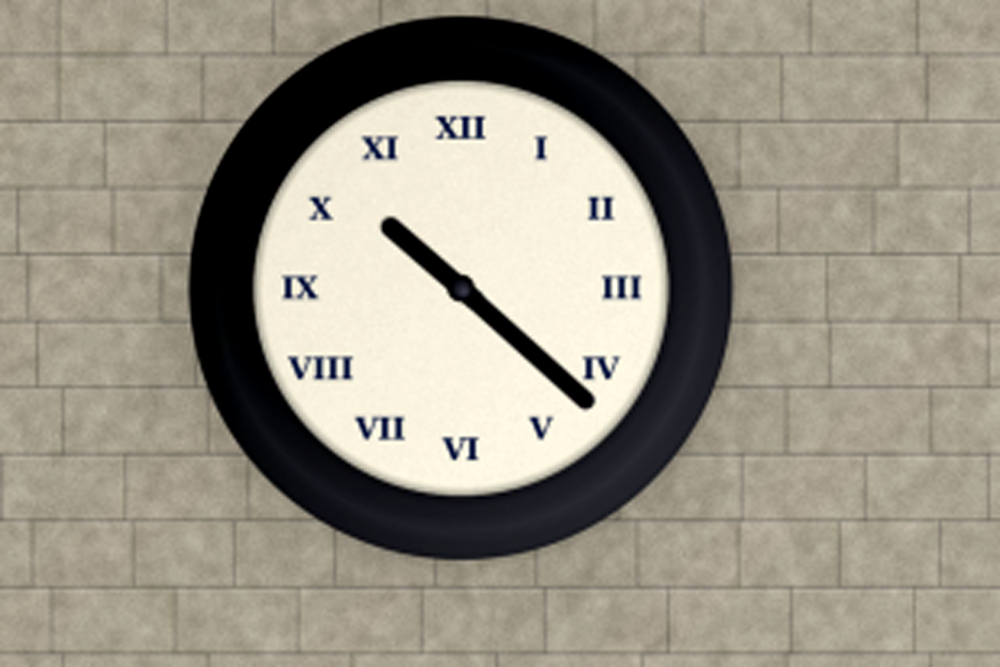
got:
h=10 m=22
